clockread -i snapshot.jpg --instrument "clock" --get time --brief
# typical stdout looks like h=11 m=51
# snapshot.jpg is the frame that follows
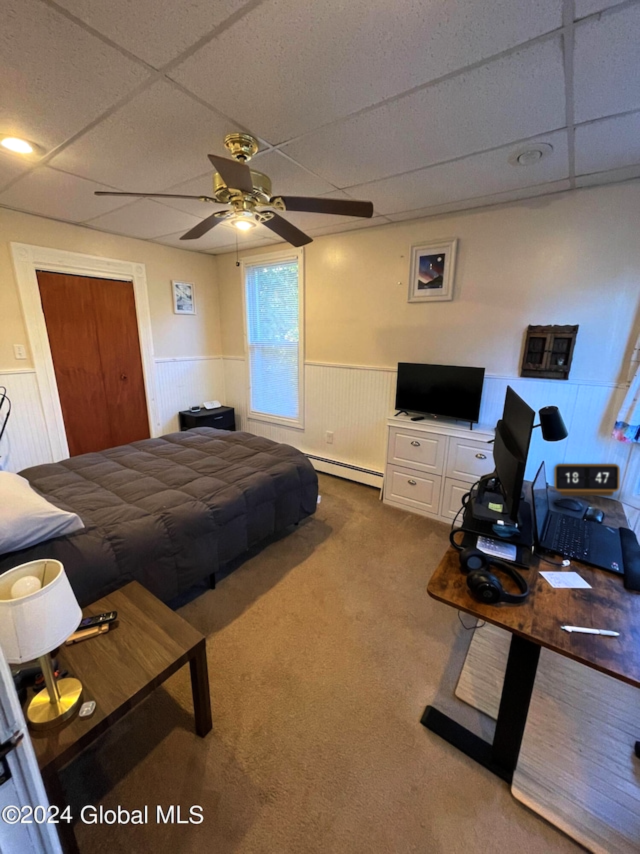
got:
h=18 m=47
